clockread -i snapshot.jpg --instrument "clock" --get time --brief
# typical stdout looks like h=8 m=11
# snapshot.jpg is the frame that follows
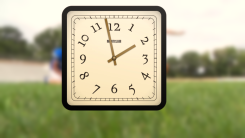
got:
h=1 m=58
